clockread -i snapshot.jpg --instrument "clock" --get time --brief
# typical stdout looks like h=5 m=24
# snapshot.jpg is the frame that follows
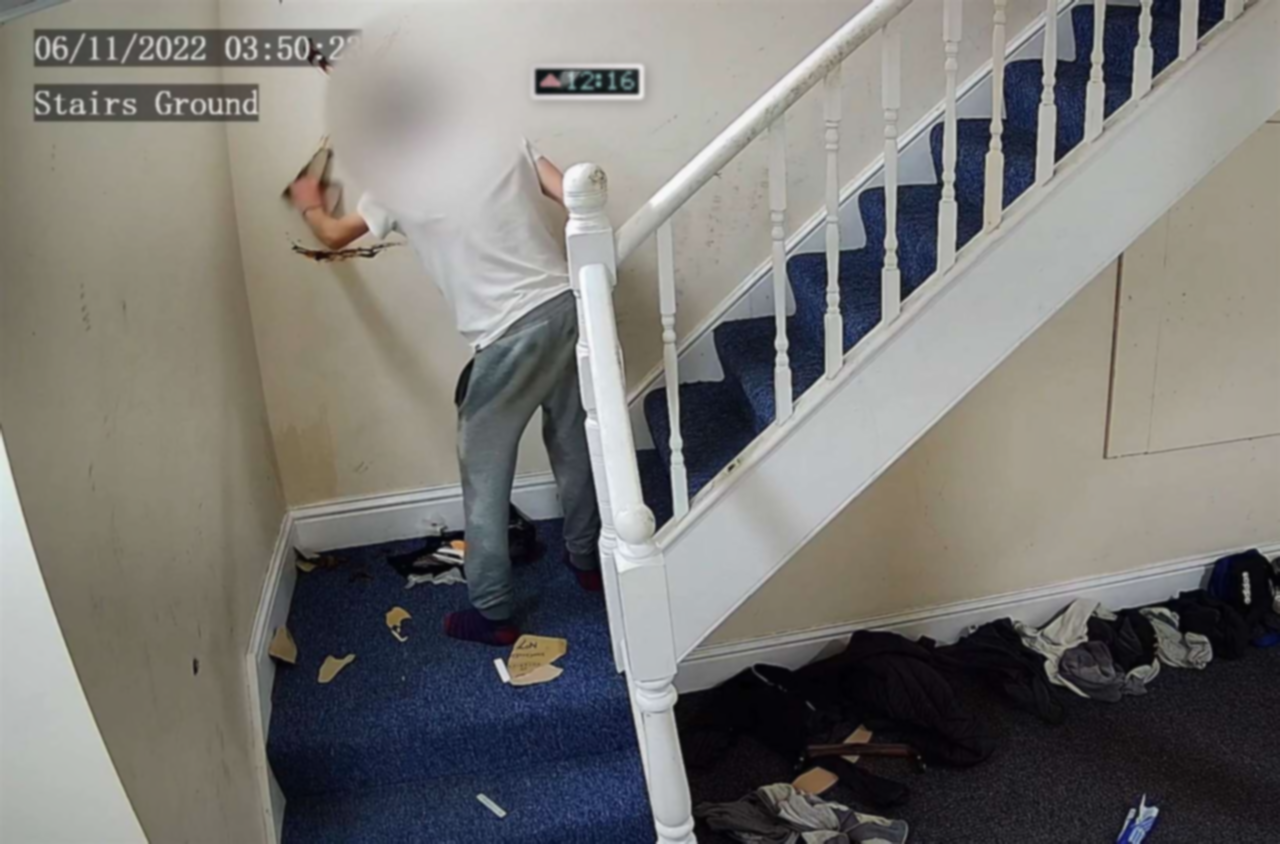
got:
h=12 m=16
